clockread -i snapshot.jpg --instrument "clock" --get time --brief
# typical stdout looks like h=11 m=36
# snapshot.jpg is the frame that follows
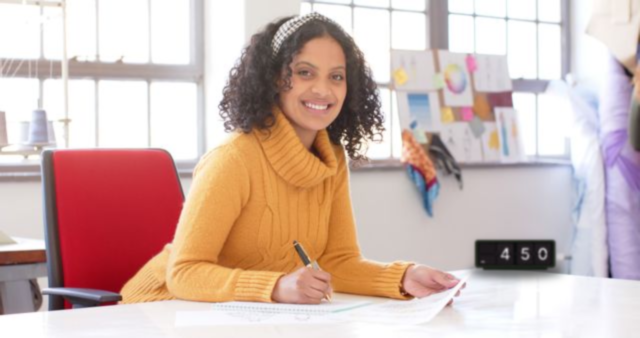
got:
h=4 m=50
